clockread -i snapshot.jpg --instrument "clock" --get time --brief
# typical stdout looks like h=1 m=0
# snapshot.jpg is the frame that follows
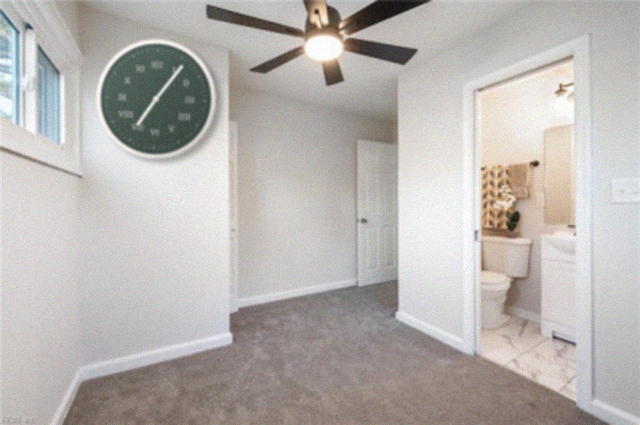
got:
h=7 m=6
